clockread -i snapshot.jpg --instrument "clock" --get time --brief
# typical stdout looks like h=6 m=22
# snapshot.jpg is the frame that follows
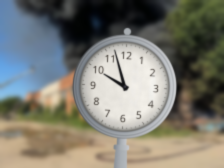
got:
h=9 m=57
